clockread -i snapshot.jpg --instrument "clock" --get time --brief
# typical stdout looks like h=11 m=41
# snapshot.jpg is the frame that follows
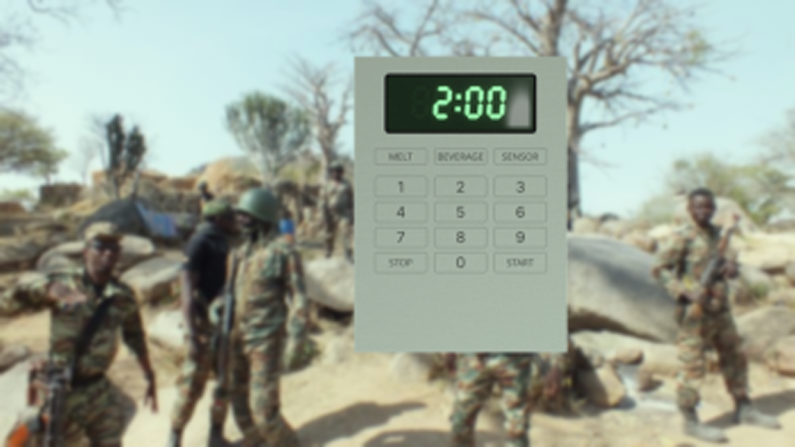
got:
h=2 m=0
